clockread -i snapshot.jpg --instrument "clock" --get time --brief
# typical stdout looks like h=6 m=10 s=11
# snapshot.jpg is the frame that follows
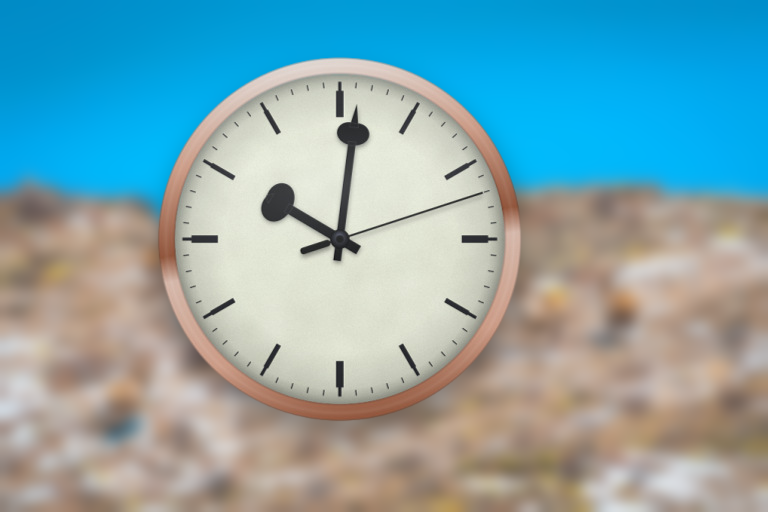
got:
h=10 m=1 s=12
